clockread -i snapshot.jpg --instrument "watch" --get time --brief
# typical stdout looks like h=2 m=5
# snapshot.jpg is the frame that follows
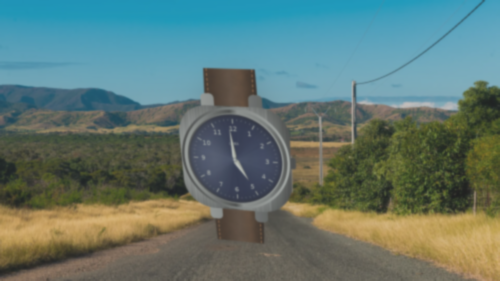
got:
h=4 m=59
